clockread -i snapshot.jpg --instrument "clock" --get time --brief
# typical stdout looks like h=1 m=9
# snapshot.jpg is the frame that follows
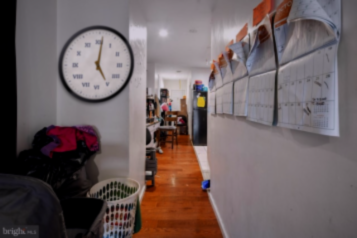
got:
h=5 m=1
